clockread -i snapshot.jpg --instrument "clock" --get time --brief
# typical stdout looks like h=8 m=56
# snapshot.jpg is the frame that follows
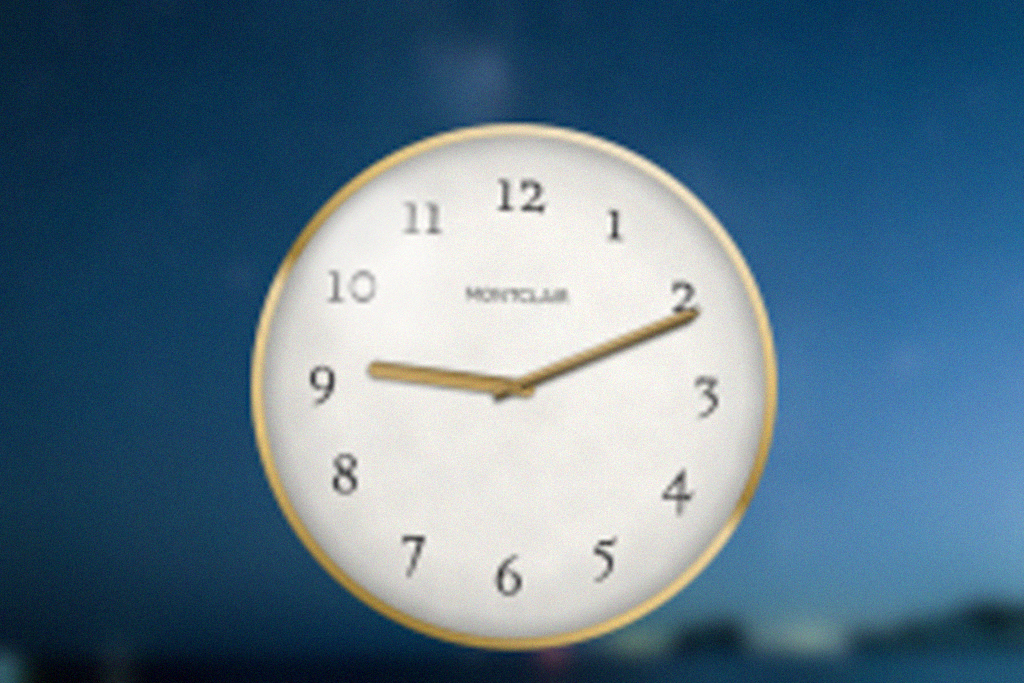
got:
h=9 m=11
